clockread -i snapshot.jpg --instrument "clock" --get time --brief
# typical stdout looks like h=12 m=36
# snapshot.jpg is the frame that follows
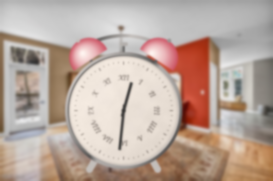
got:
h=12 m=31
